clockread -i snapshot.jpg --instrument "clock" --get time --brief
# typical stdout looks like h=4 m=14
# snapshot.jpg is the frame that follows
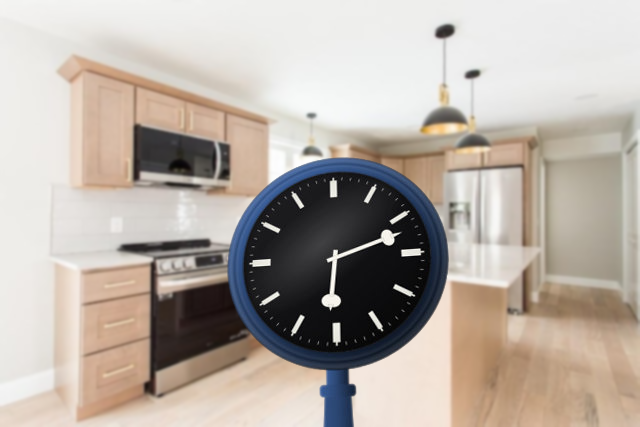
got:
h=6 m=12
